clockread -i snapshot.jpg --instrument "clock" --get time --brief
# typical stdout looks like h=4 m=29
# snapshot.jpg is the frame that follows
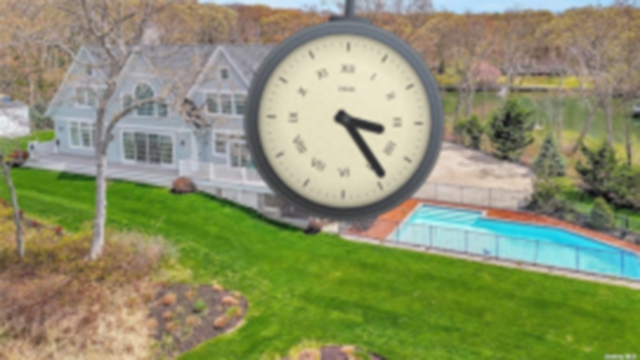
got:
h=3 m=24
